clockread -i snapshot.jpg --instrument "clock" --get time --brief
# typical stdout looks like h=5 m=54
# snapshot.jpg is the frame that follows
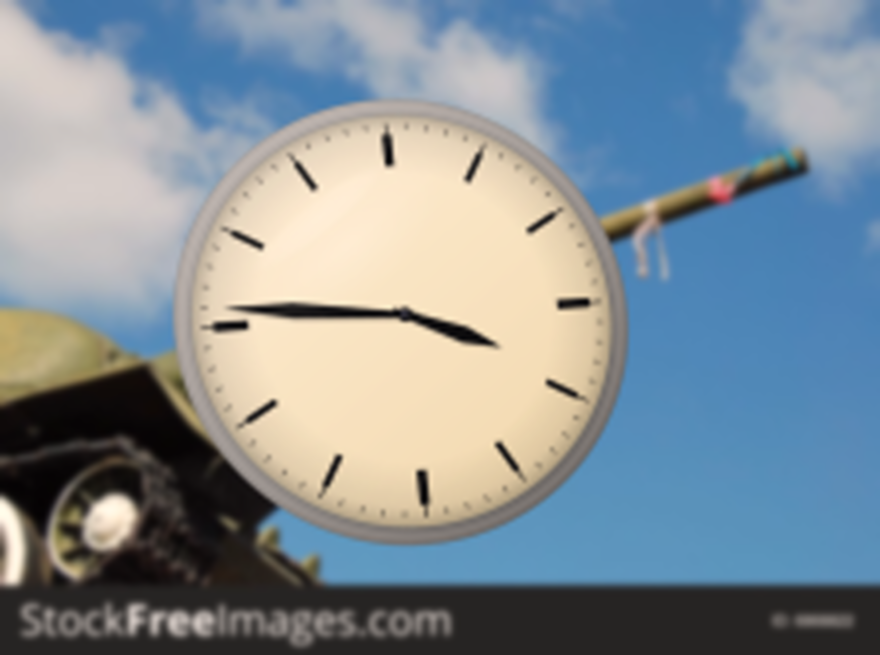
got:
h=3 m=46
